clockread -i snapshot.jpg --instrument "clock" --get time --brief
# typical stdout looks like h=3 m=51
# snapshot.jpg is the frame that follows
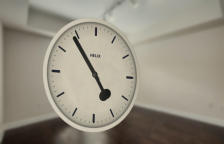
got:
h=4 m=54
